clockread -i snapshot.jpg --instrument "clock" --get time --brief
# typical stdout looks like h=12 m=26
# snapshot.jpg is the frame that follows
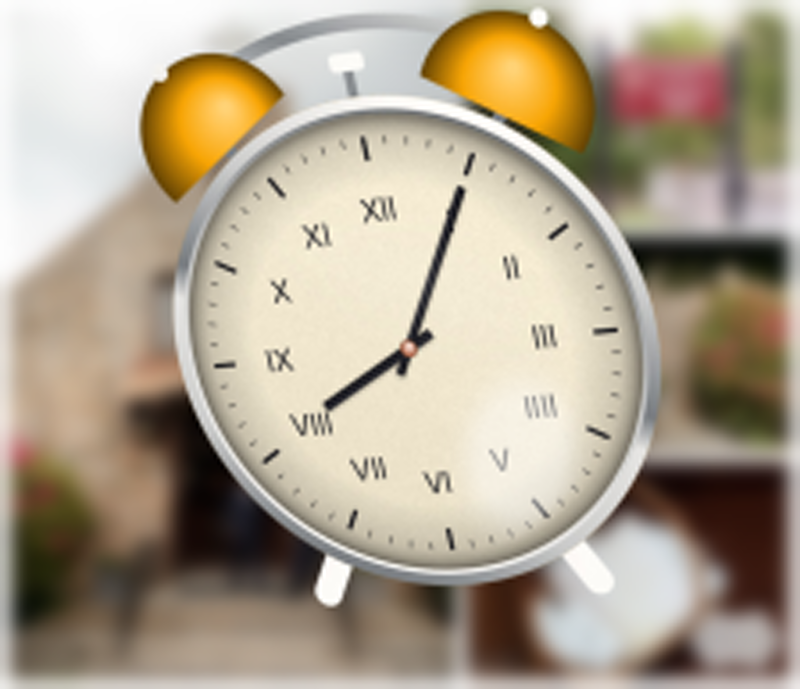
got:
h=8 m=5
